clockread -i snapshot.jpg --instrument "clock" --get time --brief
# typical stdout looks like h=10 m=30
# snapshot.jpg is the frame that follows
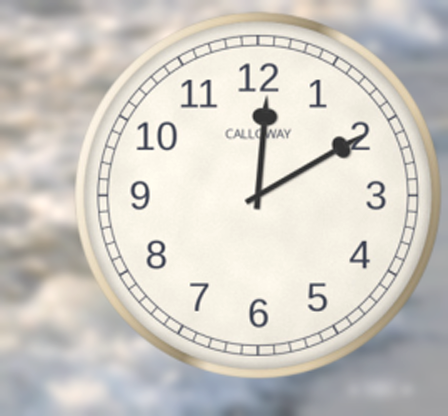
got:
h=12 m=10
